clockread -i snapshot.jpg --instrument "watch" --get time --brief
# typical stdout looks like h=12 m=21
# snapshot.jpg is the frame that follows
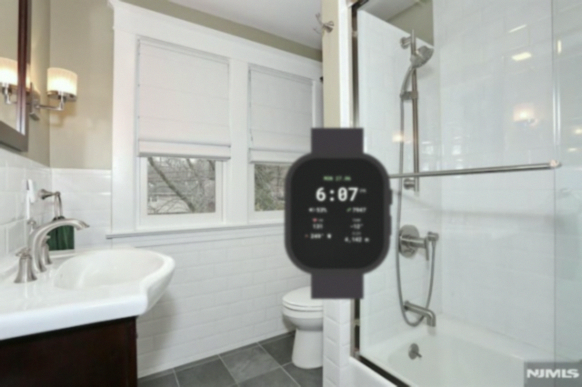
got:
h=6 m=7
